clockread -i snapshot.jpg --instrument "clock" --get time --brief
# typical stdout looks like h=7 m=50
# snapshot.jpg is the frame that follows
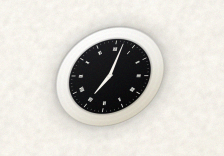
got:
h=7 m=2
